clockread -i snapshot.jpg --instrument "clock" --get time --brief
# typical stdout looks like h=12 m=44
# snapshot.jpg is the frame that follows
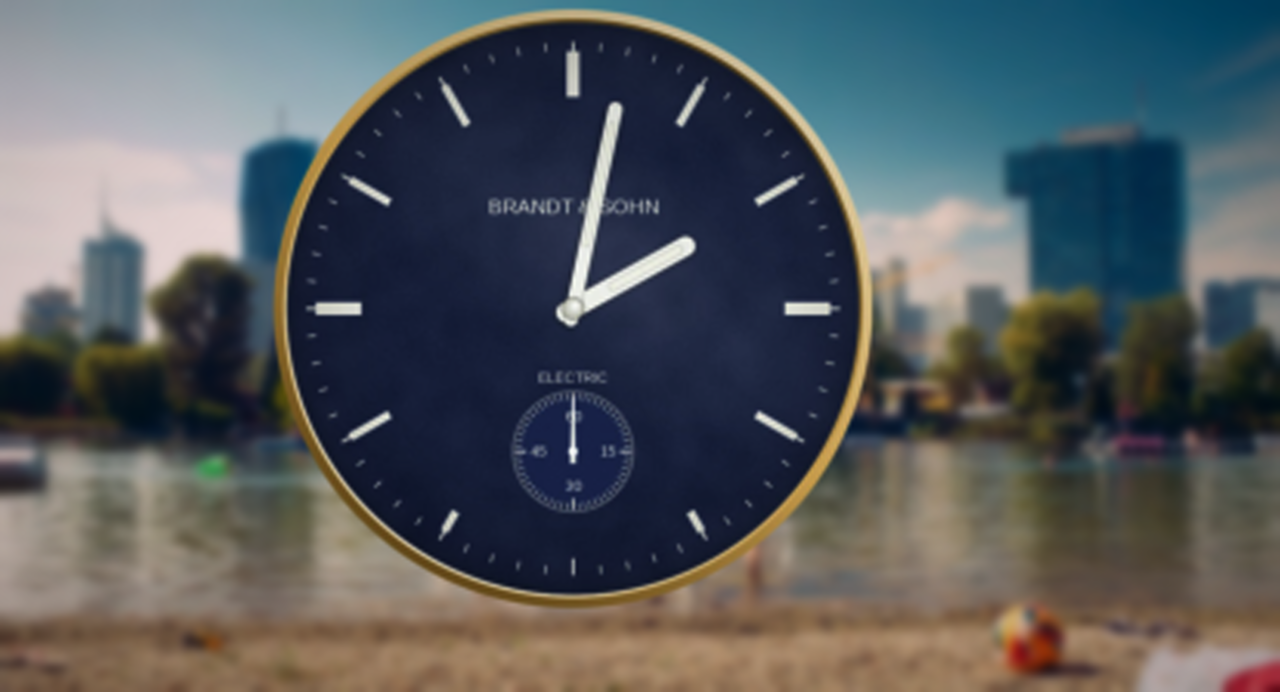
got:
h=2 m=2
